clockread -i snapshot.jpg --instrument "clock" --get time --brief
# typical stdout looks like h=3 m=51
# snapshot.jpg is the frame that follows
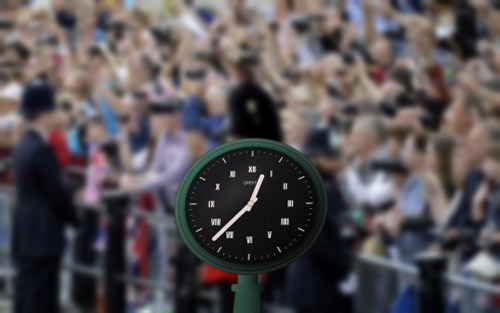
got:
h=12 m=37
